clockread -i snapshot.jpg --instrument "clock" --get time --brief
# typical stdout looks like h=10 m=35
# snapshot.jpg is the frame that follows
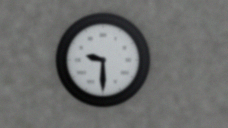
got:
h=9 m=30
